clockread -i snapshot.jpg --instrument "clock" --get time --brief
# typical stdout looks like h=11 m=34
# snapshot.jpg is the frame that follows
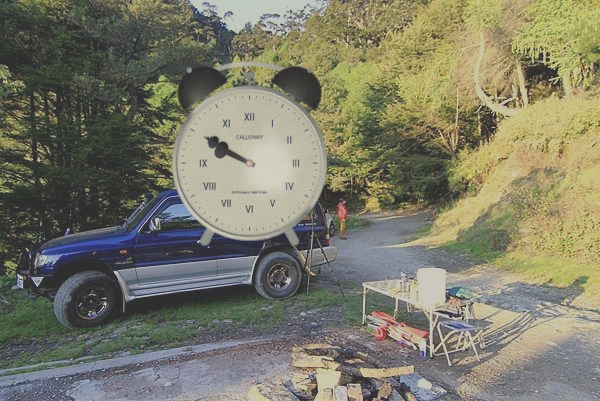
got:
h=9 m=50
